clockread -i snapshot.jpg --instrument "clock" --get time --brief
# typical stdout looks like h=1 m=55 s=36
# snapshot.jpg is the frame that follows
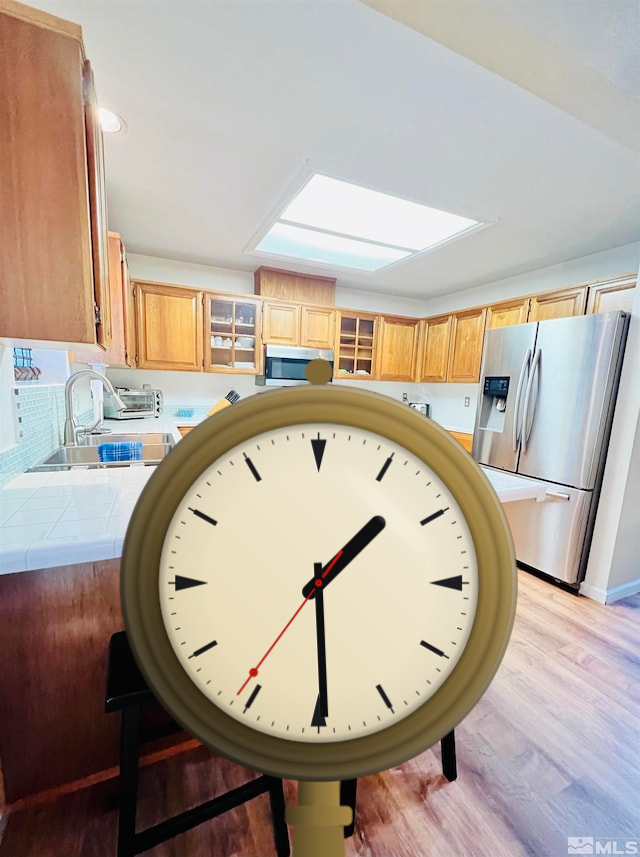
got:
h=1 m=29 s=36
